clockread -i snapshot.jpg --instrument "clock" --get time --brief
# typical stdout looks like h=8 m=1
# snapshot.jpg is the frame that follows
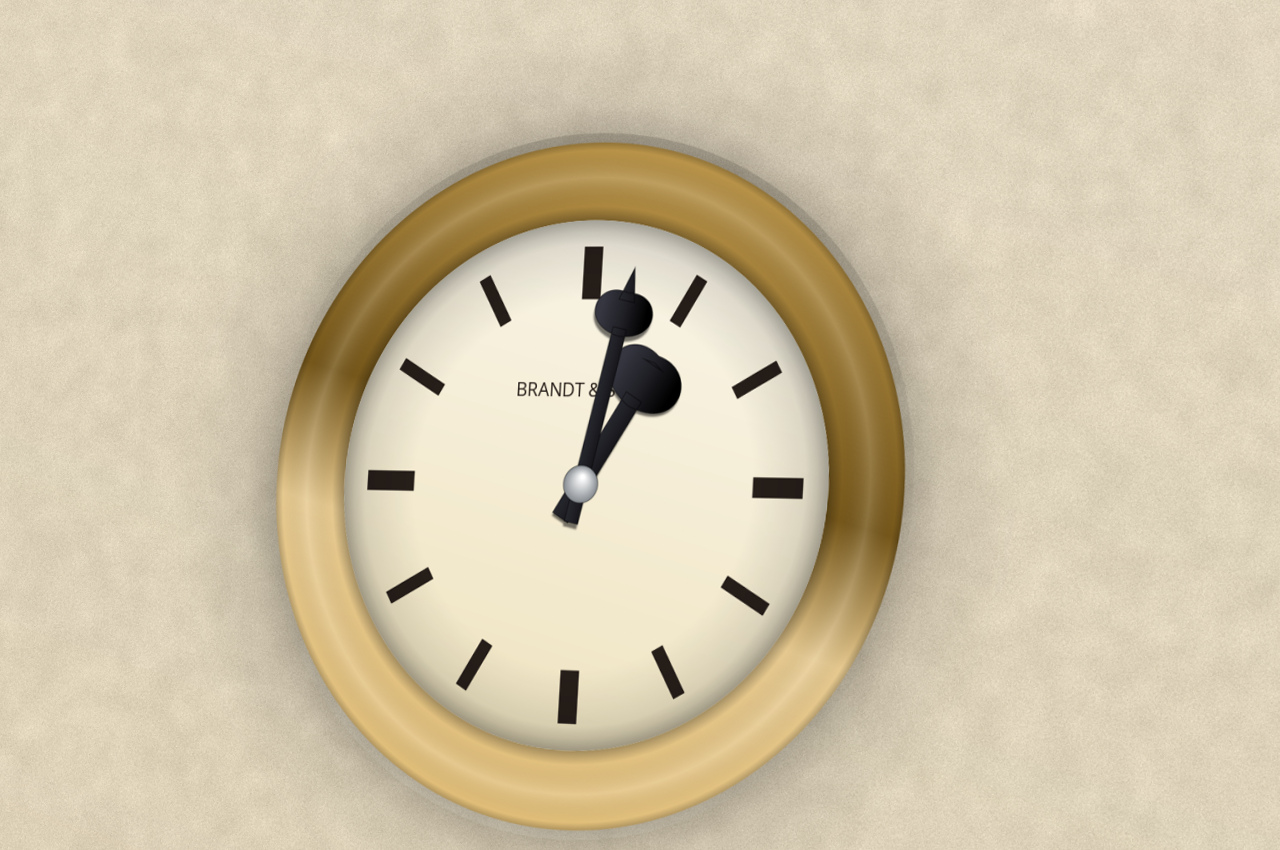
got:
h=1 m=2
